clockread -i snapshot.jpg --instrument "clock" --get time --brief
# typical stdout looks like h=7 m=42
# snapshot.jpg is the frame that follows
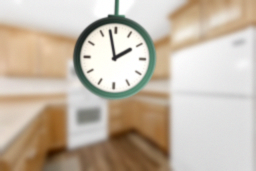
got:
h=1 m=58
